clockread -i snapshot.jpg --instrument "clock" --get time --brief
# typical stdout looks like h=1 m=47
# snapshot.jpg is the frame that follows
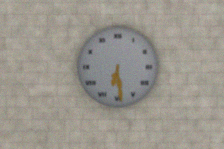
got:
h=6 m=29
